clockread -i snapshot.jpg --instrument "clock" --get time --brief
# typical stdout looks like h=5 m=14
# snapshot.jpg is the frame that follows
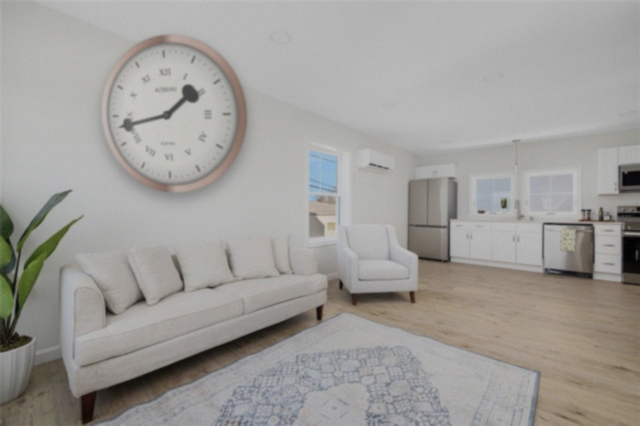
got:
h=1 m=43
